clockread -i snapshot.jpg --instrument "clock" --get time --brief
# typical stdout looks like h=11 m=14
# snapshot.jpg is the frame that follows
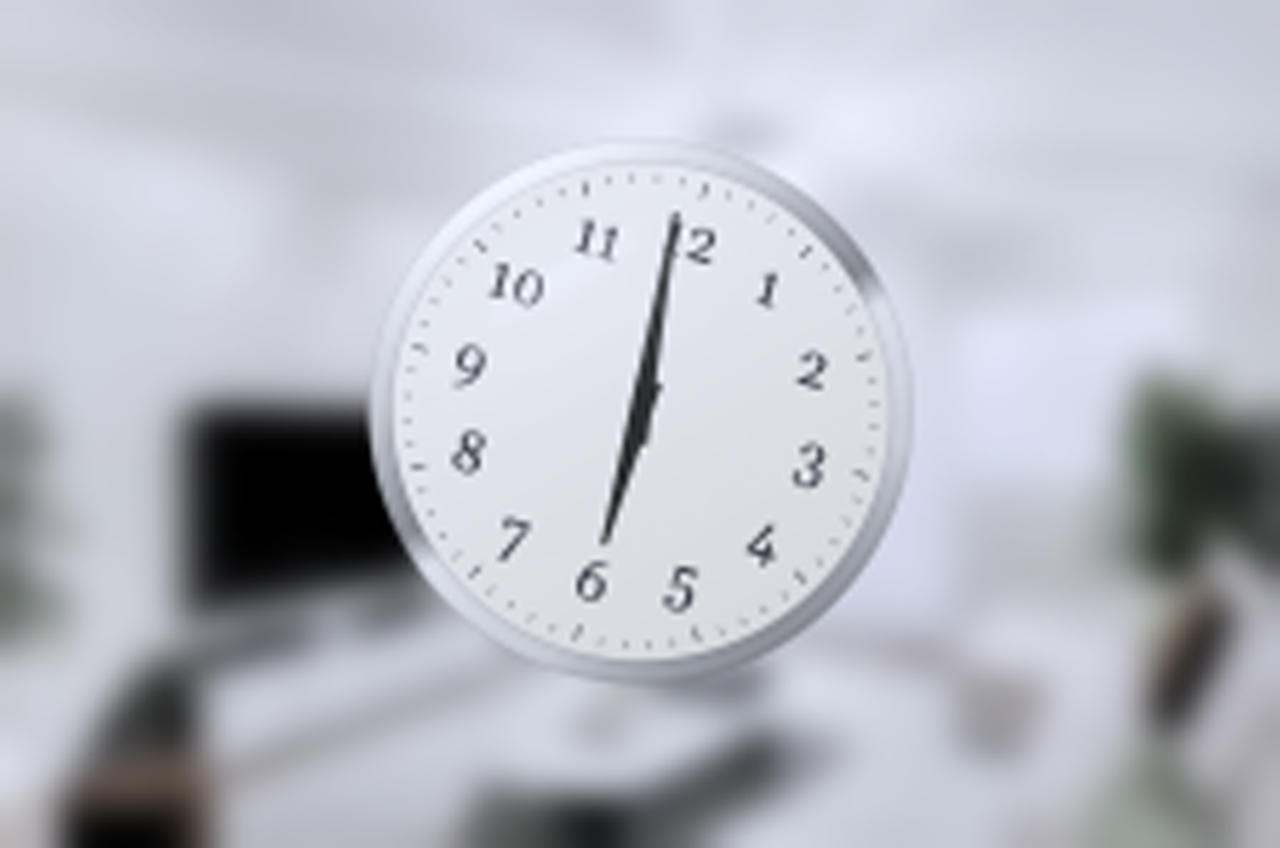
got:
h=5 m=59
